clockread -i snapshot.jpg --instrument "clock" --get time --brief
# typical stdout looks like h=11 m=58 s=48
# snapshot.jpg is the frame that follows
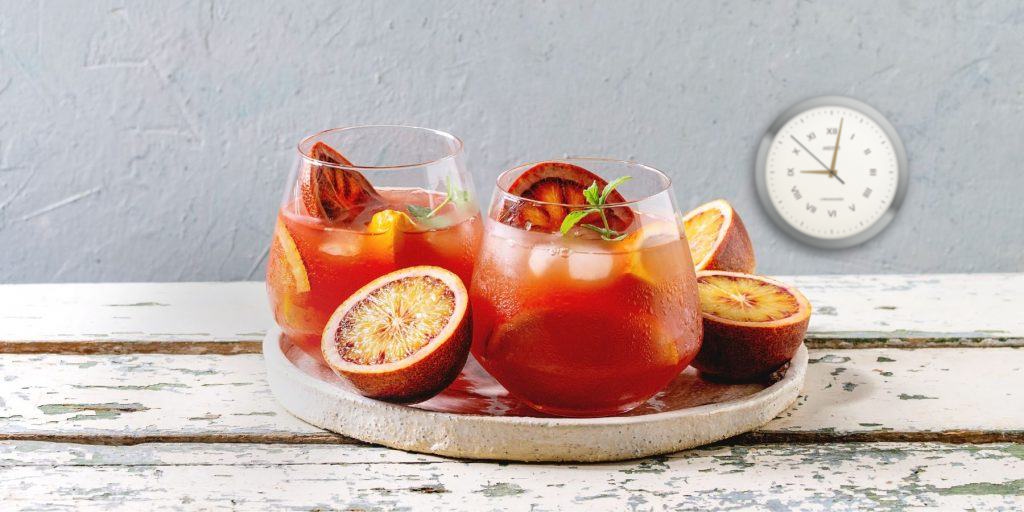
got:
h=9 m=1 s=52
